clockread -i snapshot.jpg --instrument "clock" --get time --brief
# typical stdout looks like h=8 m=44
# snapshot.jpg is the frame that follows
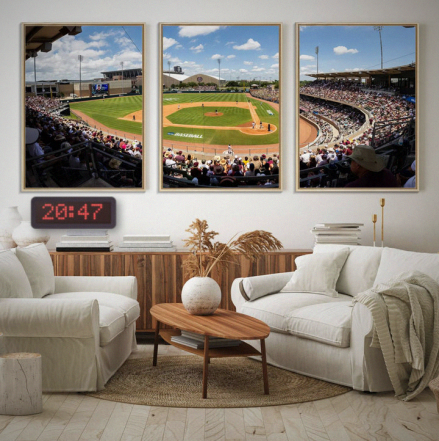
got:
h=20 m=47
